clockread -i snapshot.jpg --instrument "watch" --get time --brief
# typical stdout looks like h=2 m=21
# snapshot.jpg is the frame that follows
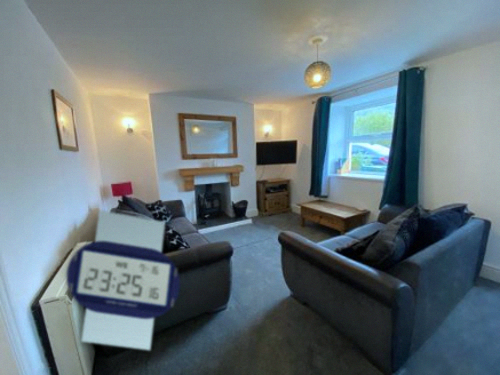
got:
h=23 m=25
